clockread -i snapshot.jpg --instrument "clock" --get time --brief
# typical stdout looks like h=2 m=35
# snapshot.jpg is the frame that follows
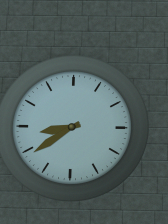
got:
h=8 m=39
